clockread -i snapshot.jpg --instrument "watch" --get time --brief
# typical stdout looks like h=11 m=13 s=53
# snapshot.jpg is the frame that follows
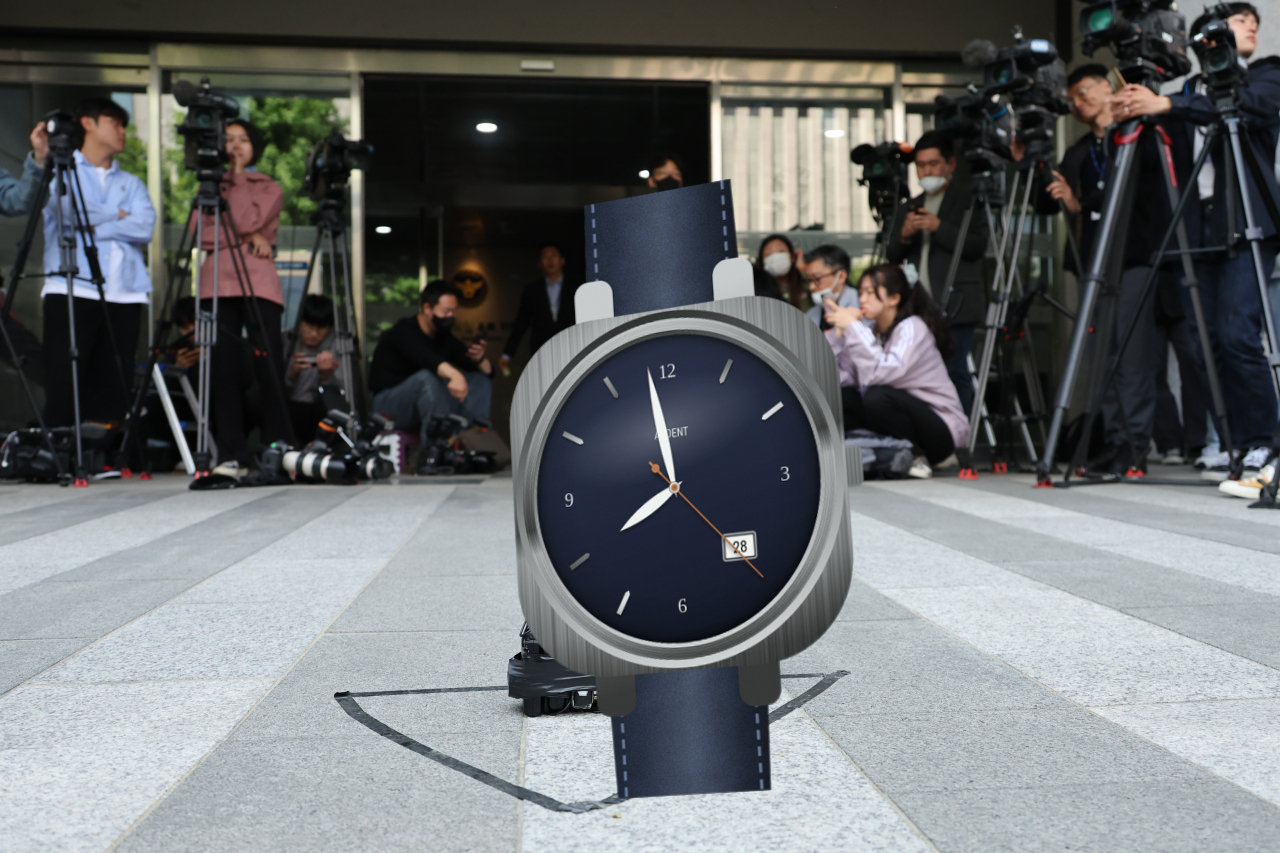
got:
h=7 m=58 s=23
